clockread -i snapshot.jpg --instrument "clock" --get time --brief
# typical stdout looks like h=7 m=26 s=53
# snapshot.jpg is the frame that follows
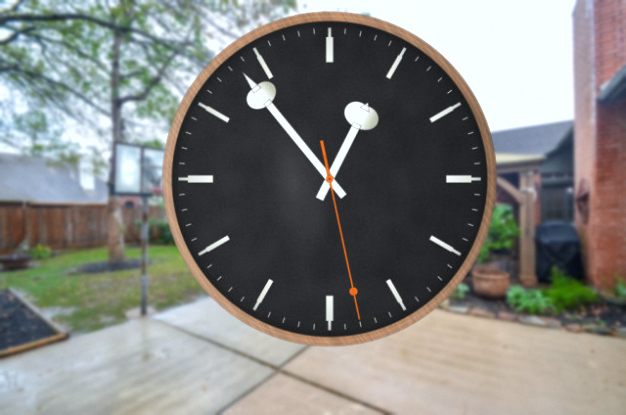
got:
h=12 m=53 s=28
